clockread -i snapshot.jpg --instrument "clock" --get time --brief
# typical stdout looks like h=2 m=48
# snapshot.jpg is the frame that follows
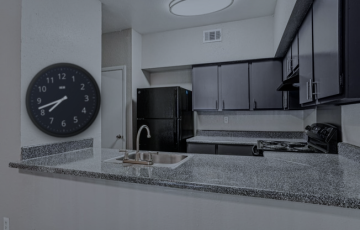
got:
h=7 m=42
